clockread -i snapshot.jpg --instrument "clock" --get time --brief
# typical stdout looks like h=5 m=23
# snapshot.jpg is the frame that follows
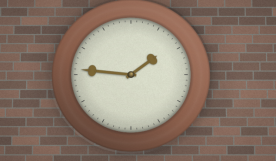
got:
h=1 m=46
